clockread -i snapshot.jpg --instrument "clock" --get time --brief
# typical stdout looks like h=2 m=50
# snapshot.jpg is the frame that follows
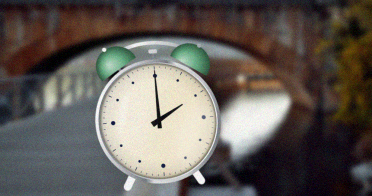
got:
h=2 m=0
